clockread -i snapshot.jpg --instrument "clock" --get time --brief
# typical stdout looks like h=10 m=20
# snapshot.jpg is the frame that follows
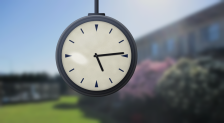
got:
h=5 m=14
